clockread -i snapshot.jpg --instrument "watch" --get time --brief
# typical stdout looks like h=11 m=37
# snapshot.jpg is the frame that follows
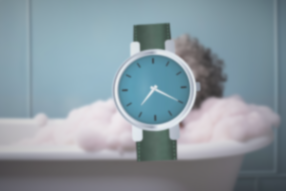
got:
h=7 m=20
